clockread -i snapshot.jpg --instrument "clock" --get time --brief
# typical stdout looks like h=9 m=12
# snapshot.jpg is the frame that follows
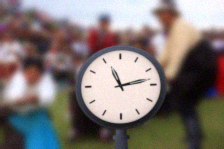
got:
h=11 m=13
